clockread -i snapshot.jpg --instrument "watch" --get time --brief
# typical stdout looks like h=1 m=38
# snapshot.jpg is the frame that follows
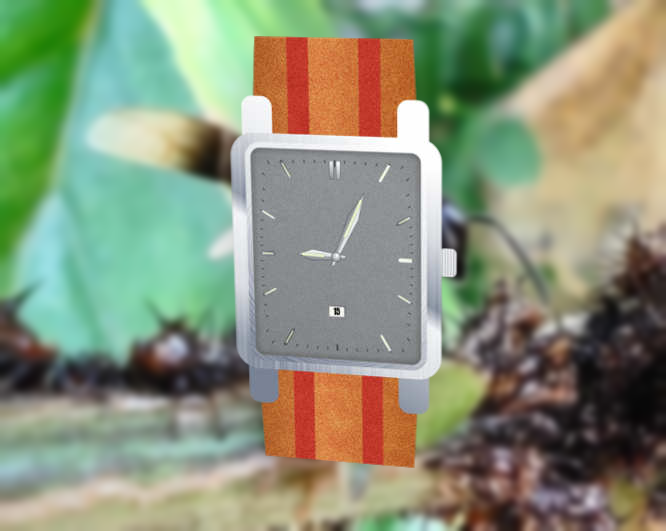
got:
h=9 m=4
